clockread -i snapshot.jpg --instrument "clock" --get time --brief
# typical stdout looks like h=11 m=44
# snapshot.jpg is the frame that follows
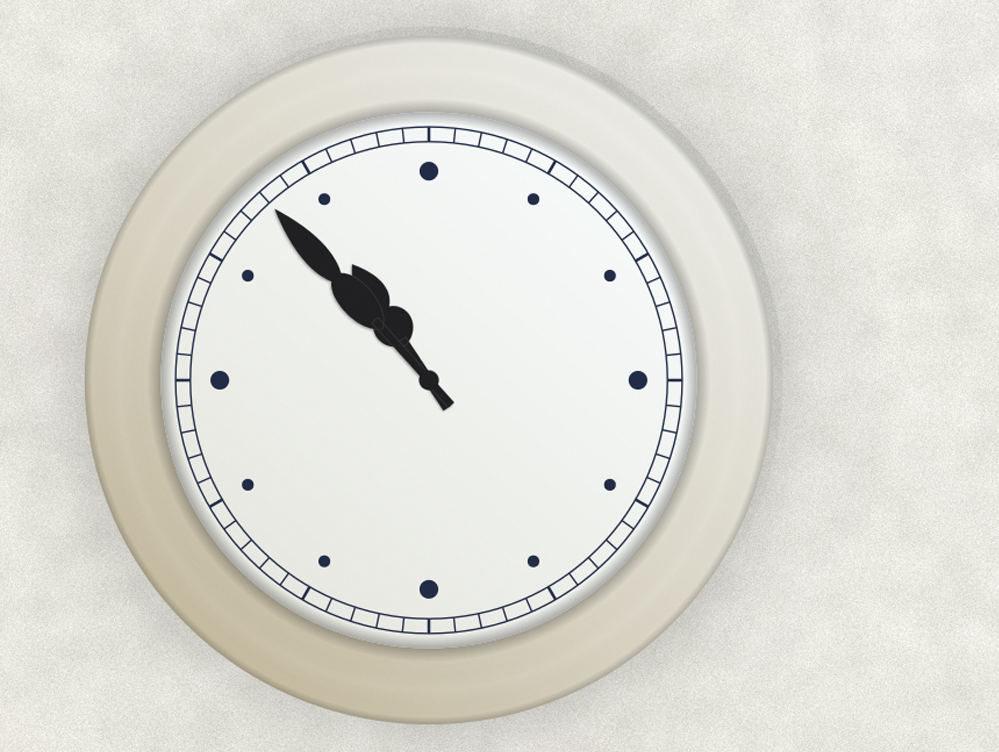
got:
h=10 m=53
